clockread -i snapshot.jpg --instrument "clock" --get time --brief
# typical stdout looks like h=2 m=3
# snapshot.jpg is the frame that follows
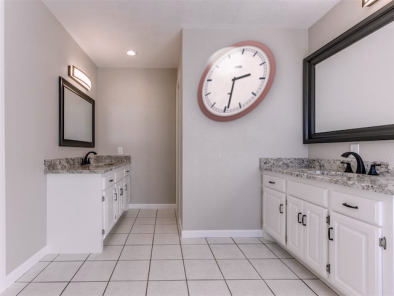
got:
h=2 m=29
